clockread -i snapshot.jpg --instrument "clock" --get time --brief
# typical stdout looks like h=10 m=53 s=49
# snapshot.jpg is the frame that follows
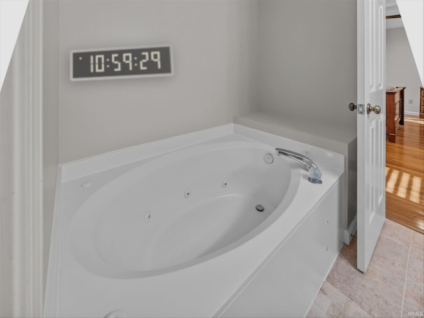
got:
h=10 m=59 s=29
